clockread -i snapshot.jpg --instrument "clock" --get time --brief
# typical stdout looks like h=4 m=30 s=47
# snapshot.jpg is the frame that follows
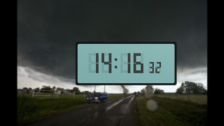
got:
h=14 m=16 s=32
